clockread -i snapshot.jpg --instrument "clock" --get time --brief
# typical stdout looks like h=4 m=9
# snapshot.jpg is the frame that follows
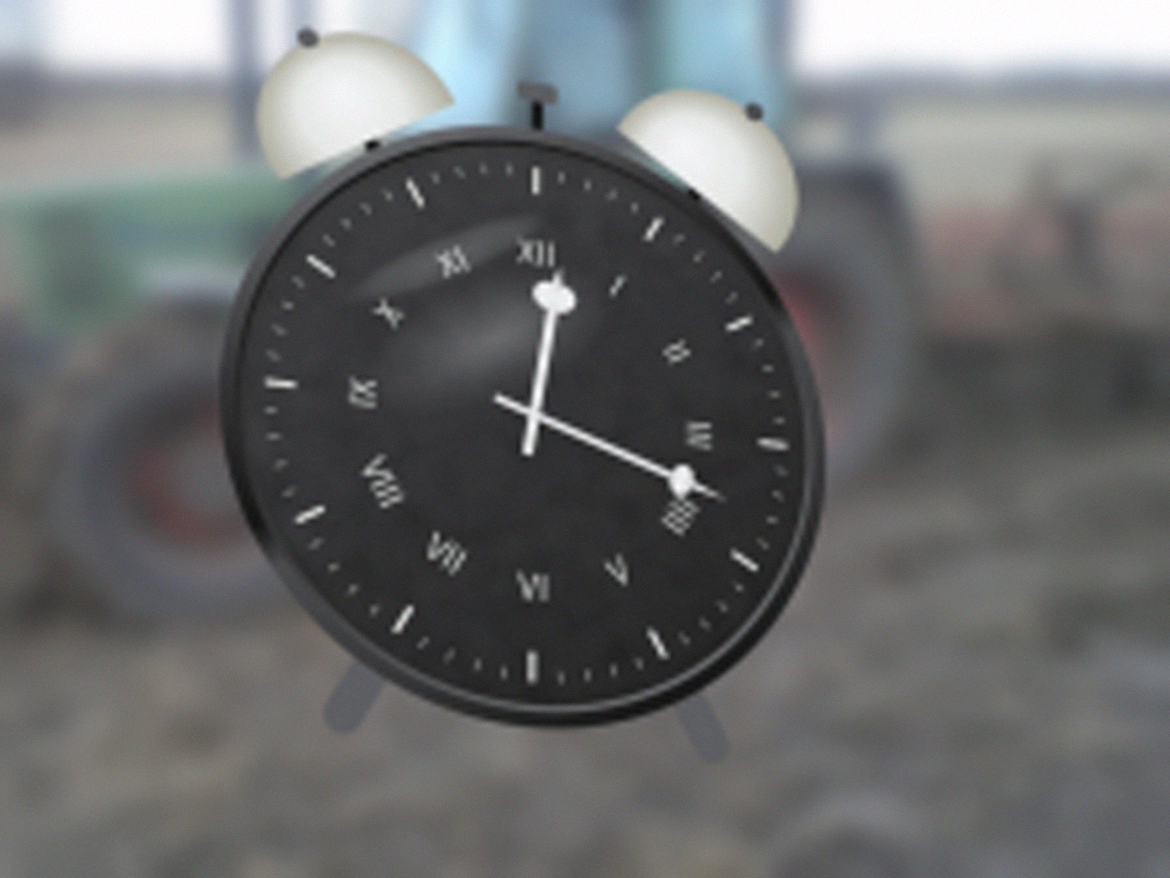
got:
h=12 m=18
